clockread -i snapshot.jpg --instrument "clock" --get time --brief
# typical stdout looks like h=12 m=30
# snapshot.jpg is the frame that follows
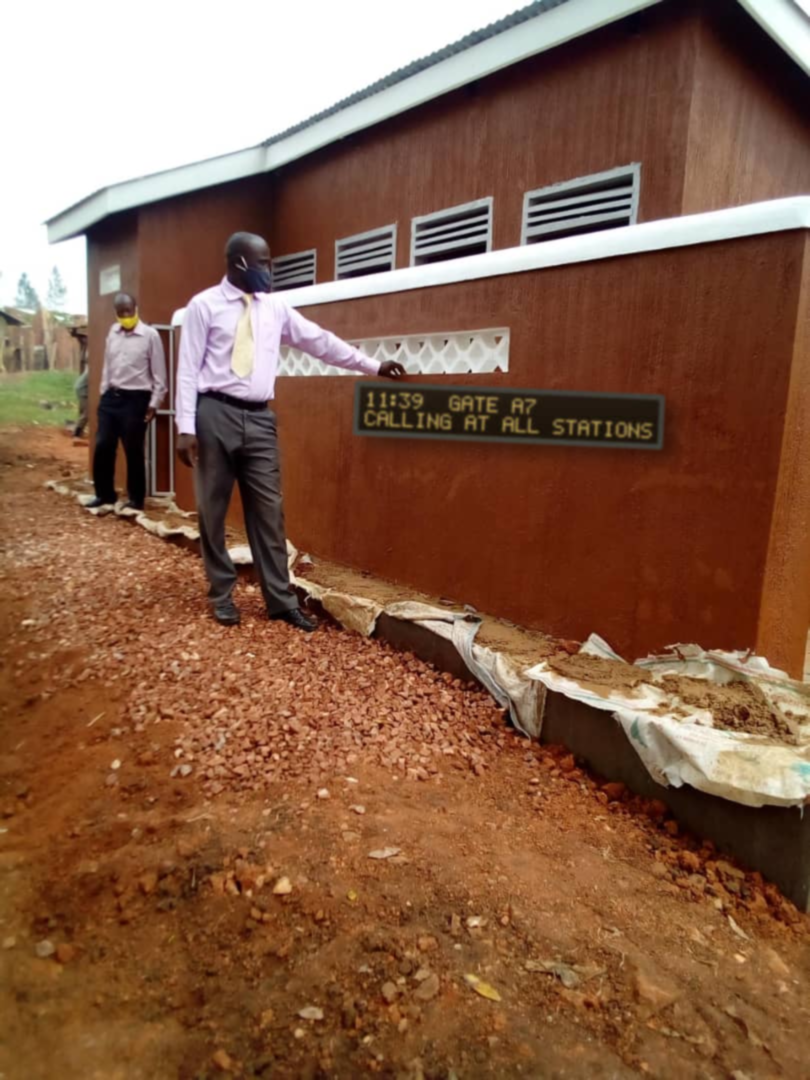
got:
h=11 m=39
